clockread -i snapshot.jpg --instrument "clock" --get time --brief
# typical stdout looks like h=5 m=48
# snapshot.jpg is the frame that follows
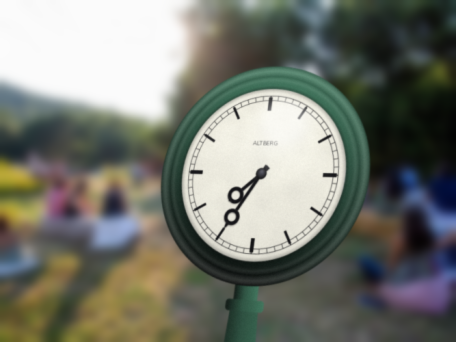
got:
h=7 m=35
